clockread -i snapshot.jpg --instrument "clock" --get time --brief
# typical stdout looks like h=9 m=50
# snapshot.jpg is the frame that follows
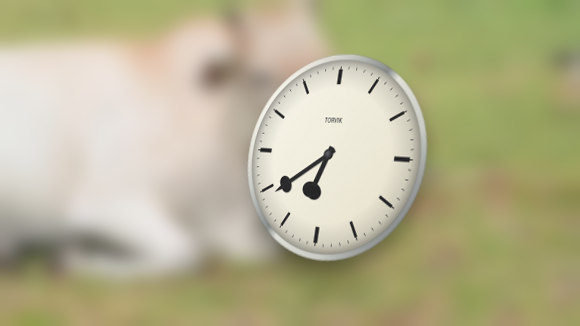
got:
h=6 m=39
